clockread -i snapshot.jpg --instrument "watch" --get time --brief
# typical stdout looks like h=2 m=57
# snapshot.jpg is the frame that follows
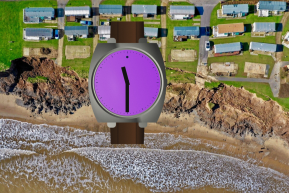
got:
h=11 m=30
